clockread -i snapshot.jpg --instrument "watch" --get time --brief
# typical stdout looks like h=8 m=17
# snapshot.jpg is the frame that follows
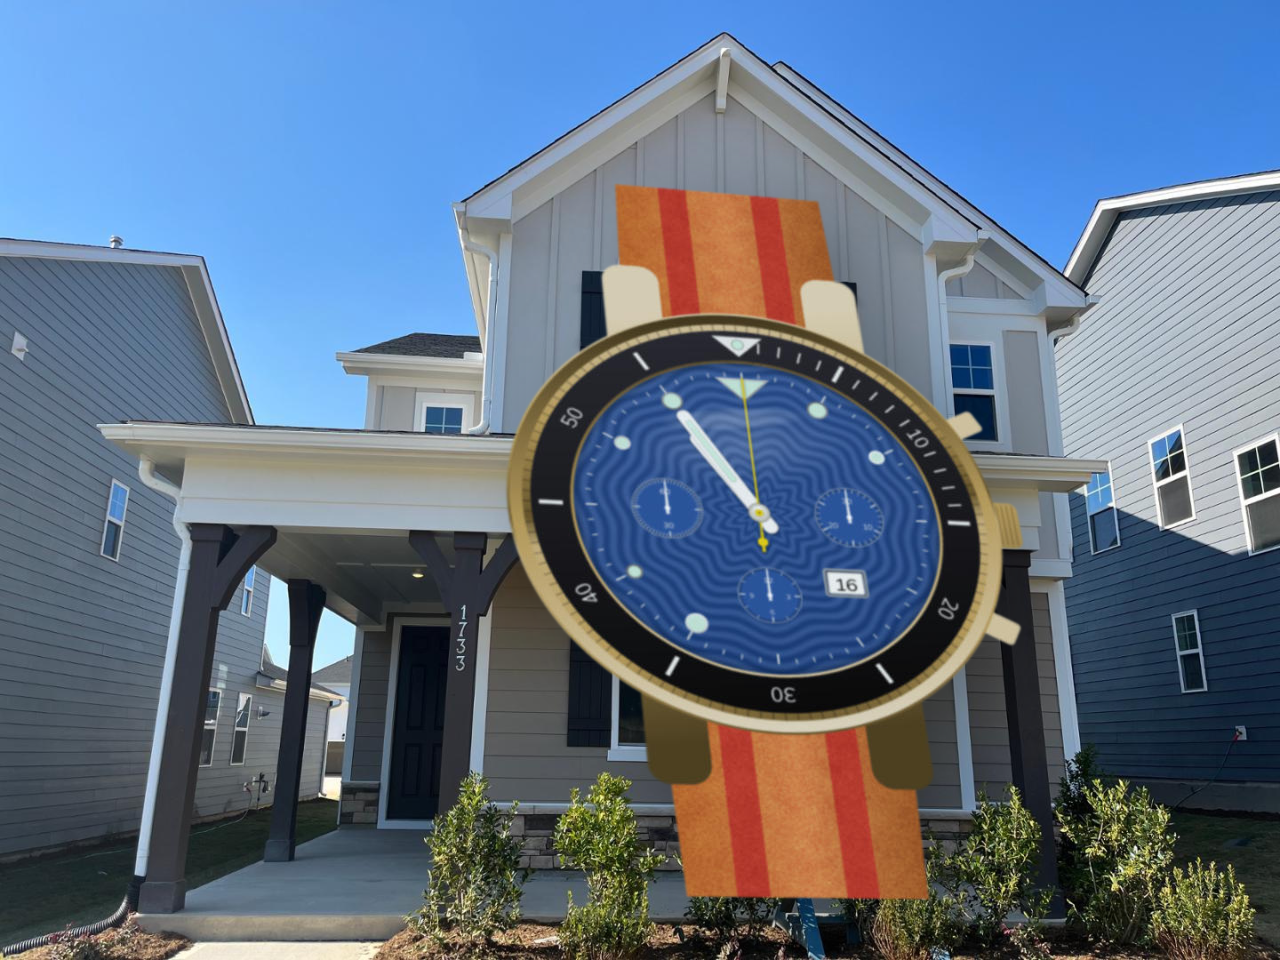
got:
h=10 m=55
